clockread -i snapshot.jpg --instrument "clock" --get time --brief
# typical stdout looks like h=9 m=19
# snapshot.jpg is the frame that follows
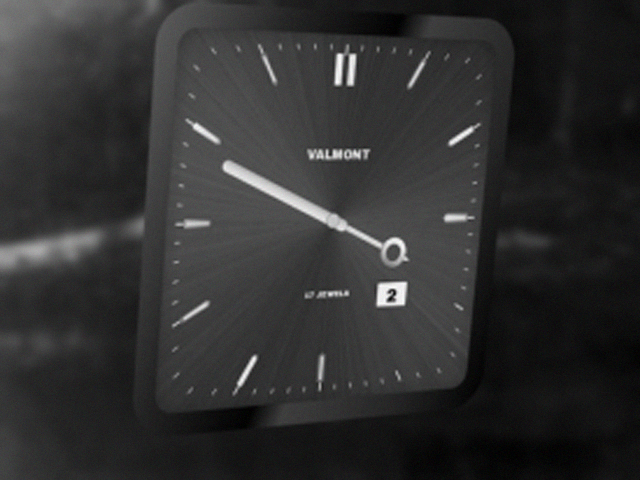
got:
h=3 m=49
